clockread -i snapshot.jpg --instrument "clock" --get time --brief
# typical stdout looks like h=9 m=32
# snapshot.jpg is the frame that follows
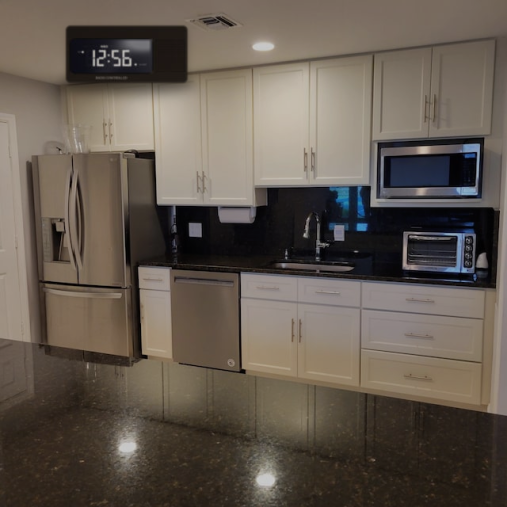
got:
h=12 m=56
